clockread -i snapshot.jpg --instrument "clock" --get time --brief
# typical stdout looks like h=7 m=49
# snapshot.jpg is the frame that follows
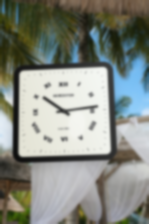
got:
h=10 m=14
